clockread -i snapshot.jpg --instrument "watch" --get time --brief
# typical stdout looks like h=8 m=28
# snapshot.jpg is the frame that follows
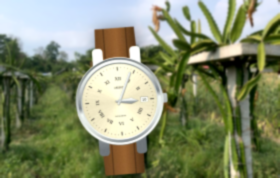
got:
h=3 m=4
